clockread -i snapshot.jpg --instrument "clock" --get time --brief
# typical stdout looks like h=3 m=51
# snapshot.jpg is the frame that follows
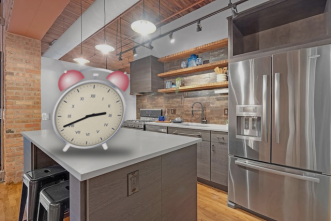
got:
h=2 m=41
